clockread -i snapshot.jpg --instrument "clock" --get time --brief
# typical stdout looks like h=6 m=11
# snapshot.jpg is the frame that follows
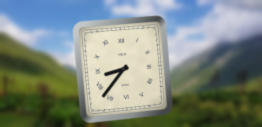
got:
h=8 m=37
